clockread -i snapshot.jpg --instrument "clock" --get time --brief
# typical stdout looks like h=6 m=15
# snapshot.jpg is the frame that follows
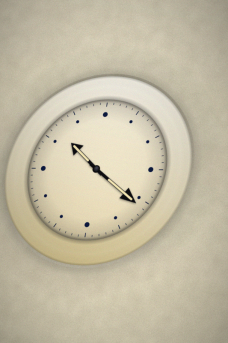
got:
h=10 m=21
